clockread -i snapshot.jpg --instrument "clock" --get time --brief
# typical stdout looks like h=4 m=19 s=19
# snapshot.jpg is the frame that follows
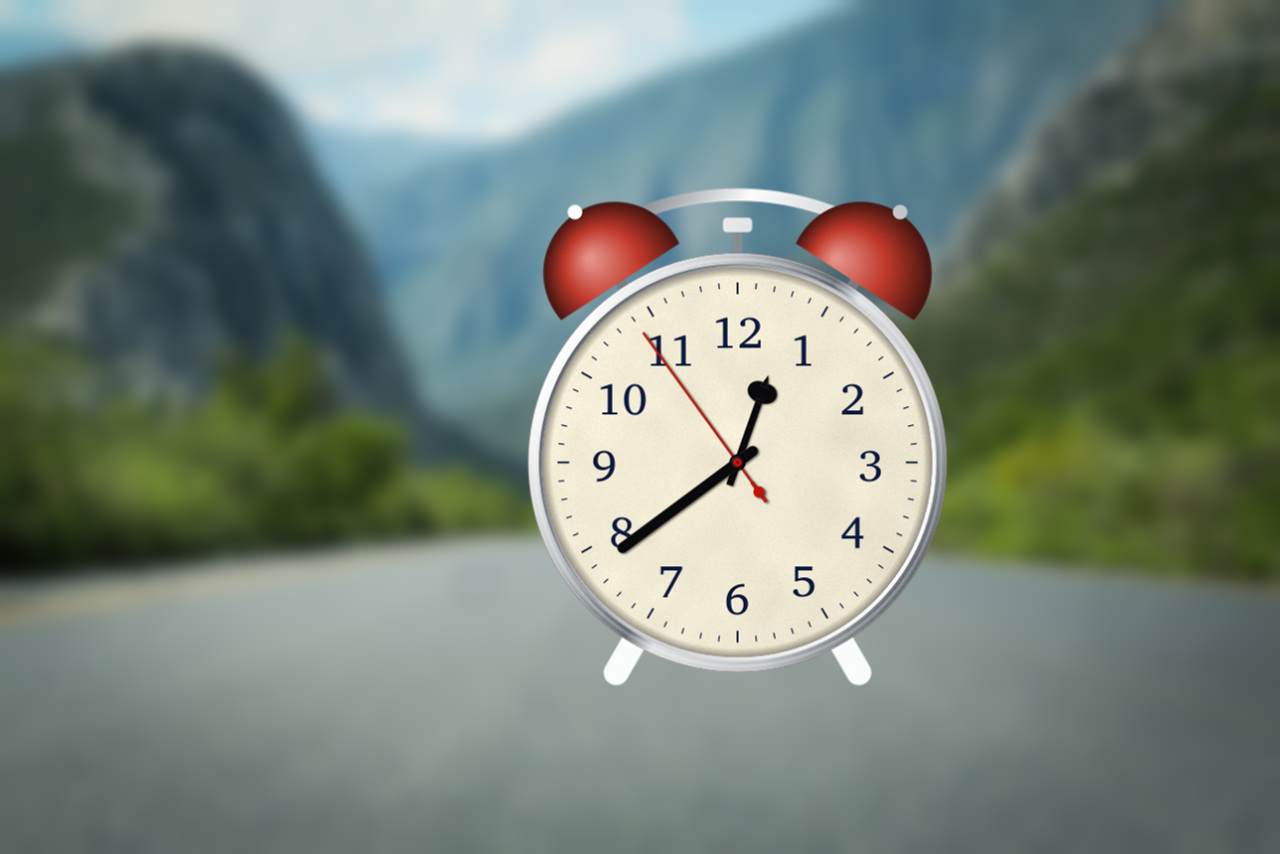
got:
h=12 m=38 s=54
